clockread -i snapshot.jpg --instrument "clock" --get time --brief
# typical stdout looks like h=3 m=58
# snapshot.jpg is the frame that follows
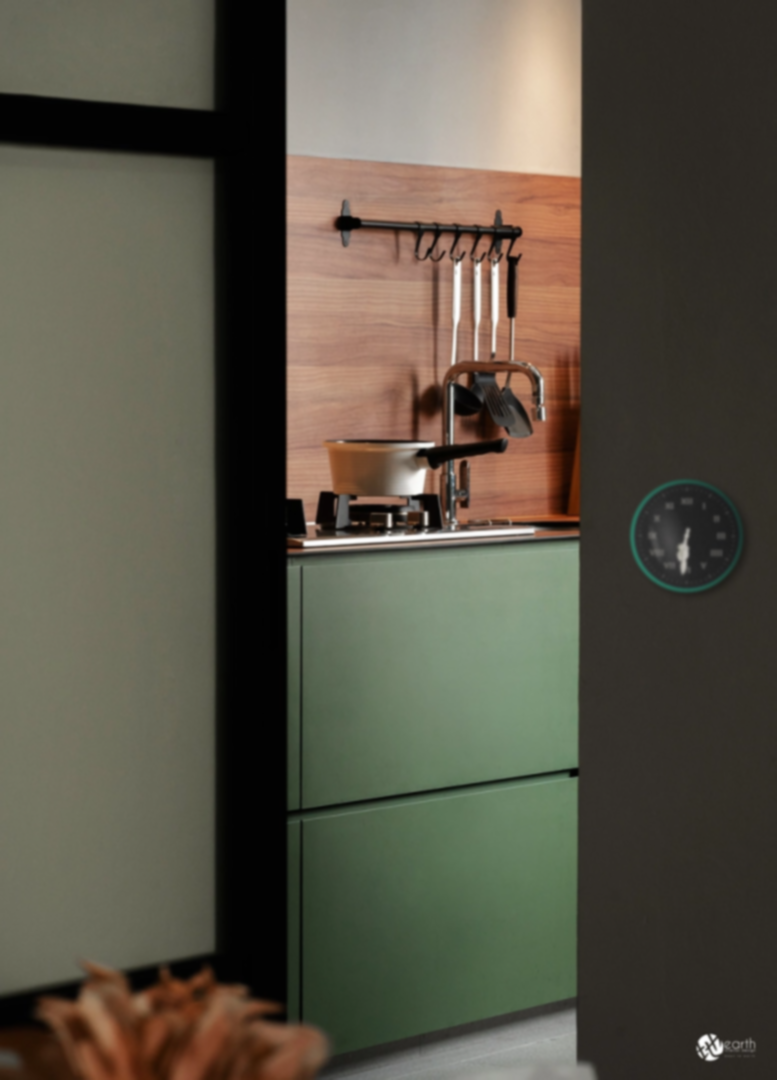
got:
h=6 m=31
